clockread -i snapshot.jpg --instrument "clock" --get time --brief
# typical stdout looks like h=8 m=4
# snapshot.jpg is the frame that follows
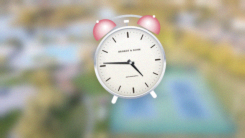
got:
h=4 m=46
